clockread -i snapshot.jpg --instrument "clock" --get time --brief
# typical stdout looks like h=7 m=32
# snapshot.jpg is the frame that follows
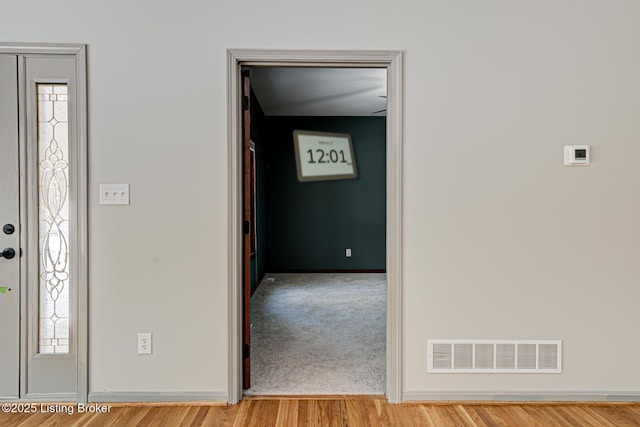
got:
h=12 m=1
